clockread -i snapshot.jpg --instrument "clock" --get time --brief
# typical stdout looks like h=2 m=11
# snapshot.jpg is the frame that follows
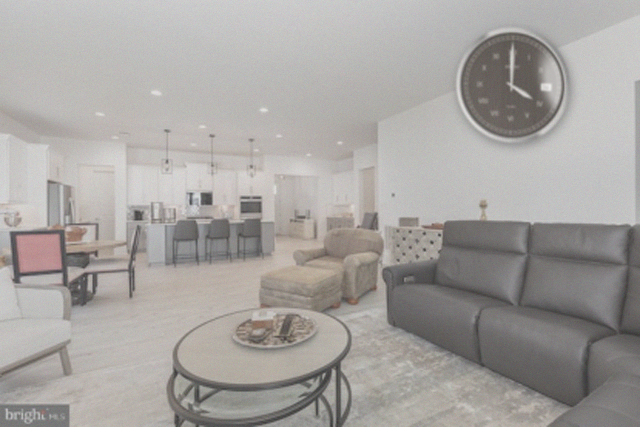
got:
h=4 m=0
